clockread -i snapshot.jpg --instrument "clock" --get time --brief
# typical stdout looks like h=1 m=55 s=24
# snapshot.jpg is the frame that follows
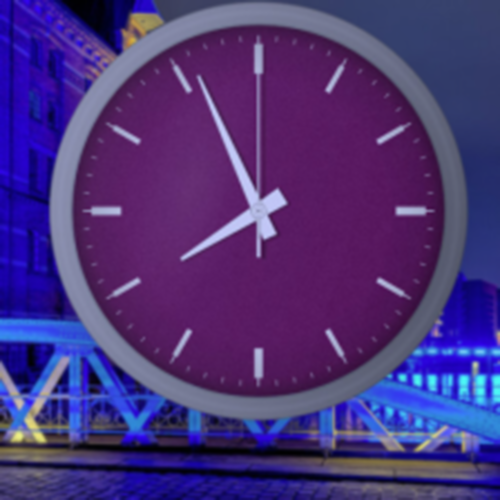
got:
h=7 m=56 s=0
